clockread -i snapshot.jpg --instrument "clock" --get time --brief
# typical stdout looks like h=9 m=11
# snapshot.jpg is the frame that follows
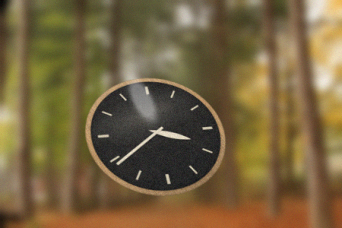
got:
h=3 m=39
